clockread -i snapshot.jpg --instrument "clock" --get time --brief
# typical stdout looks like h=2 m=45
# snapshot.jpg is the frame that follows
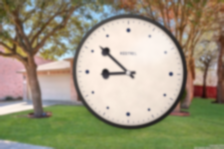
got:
h=8 m=52
